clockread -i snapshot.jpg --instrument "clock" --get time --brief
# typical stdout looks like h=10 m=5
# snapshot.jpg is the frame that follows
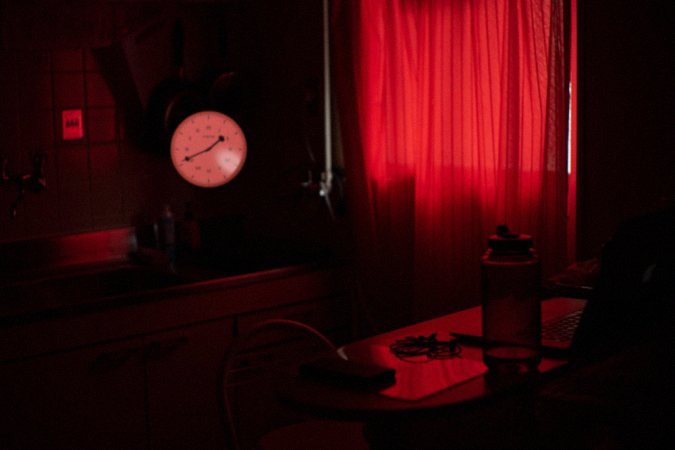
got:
h=1 m=41
